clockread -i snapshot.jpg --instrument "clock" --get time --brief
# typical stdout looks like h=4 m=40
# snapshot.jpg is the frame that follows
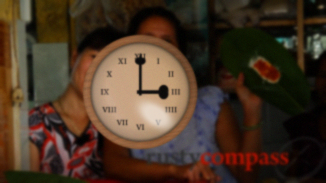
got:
h=3 m=0
